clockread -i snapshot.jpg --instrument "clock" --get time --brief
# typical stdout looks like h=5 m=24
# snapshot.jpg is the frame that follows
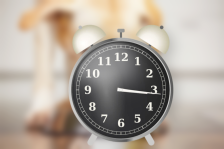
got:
h=3 m=16
